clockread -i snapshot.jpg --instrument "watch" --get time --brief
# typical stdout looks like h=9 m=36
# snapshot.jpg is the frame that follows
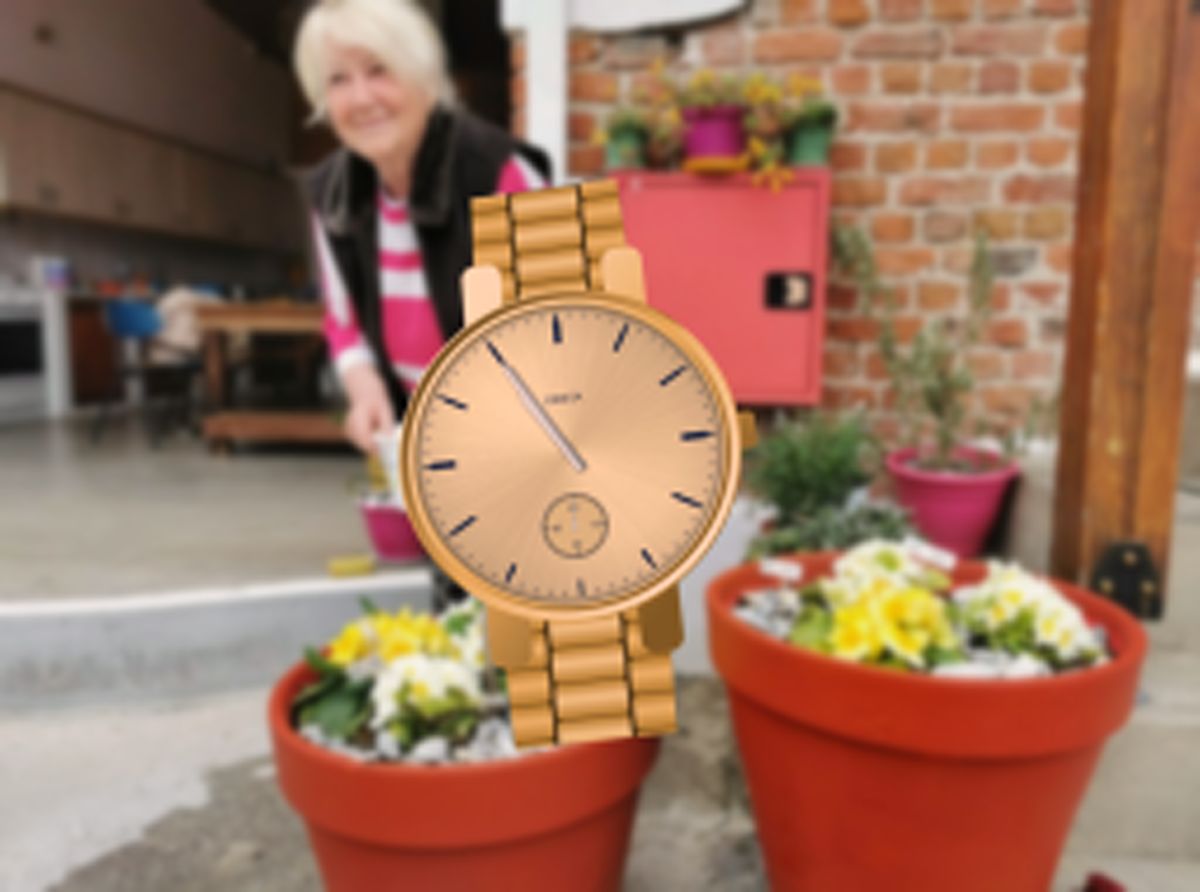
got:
h=10 m=55
